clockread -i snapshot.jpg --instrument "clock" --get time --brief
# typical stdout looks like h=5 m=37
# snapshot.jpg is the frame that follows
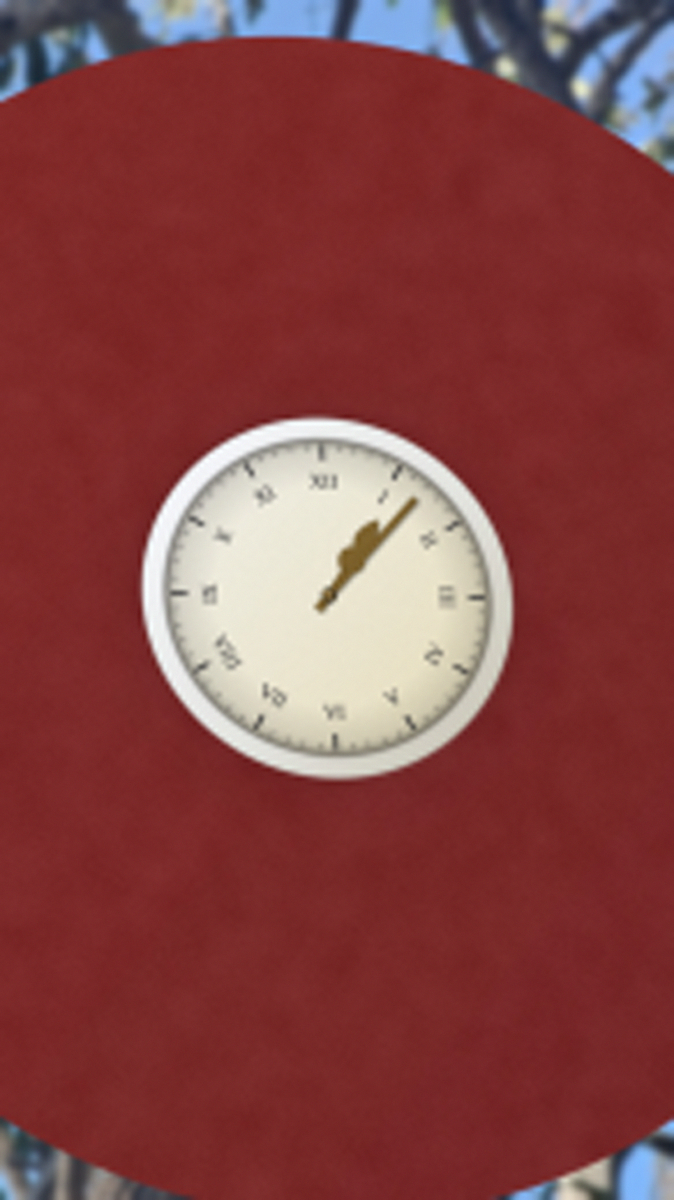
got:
h=1 m=7
